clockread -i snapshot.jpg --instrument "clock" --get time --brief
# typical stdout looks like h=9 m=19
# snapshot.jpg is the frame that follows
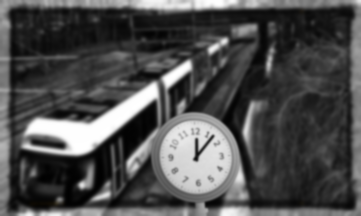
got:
h=12 m=7
